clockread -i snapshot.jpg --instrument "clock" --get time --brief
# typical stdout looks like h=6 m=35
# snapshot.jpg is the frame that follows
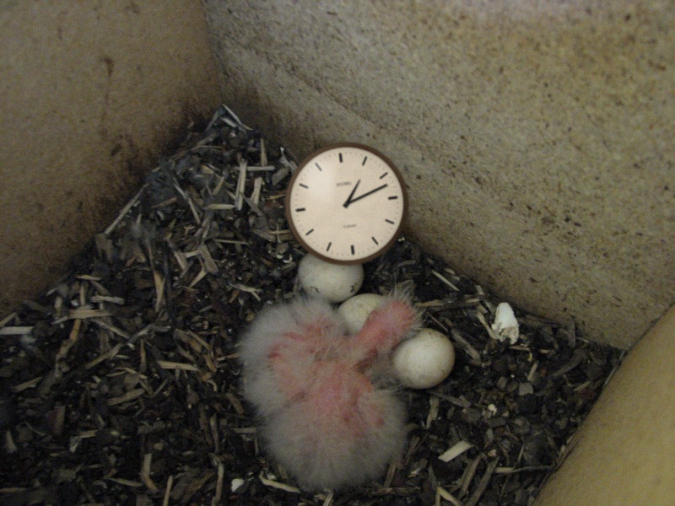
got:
h=1 m=12
